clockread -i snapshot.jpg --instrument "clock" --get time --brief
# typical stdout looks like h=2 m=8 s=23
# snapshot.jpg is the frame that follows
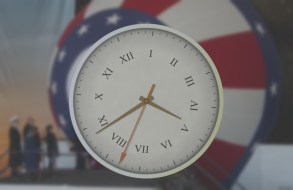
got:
h=4 m=43 s=38
